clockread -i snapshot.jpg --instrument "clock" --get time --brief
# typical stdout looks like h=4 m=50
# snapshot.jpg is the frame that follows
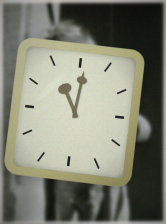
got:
h=11 m=1
